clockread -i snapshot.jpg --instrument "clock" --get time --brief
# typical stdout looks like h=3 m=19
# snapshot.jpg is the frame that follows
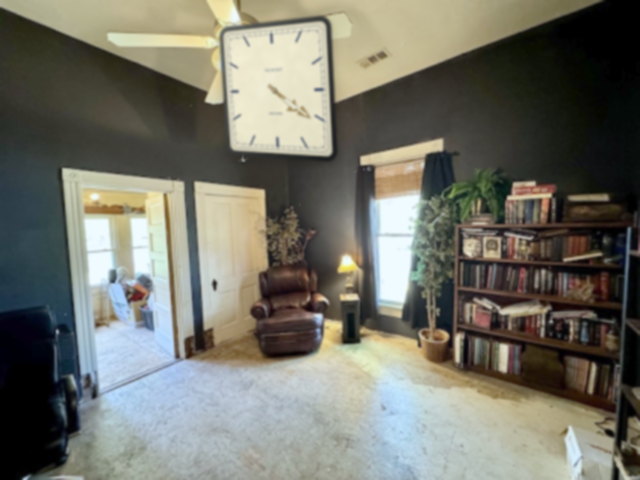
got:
h=4 m=21
